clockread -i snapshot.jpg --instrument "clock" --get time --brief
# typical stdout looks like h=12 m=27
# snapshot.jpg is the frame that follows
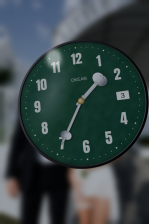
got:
h=1 m=35
